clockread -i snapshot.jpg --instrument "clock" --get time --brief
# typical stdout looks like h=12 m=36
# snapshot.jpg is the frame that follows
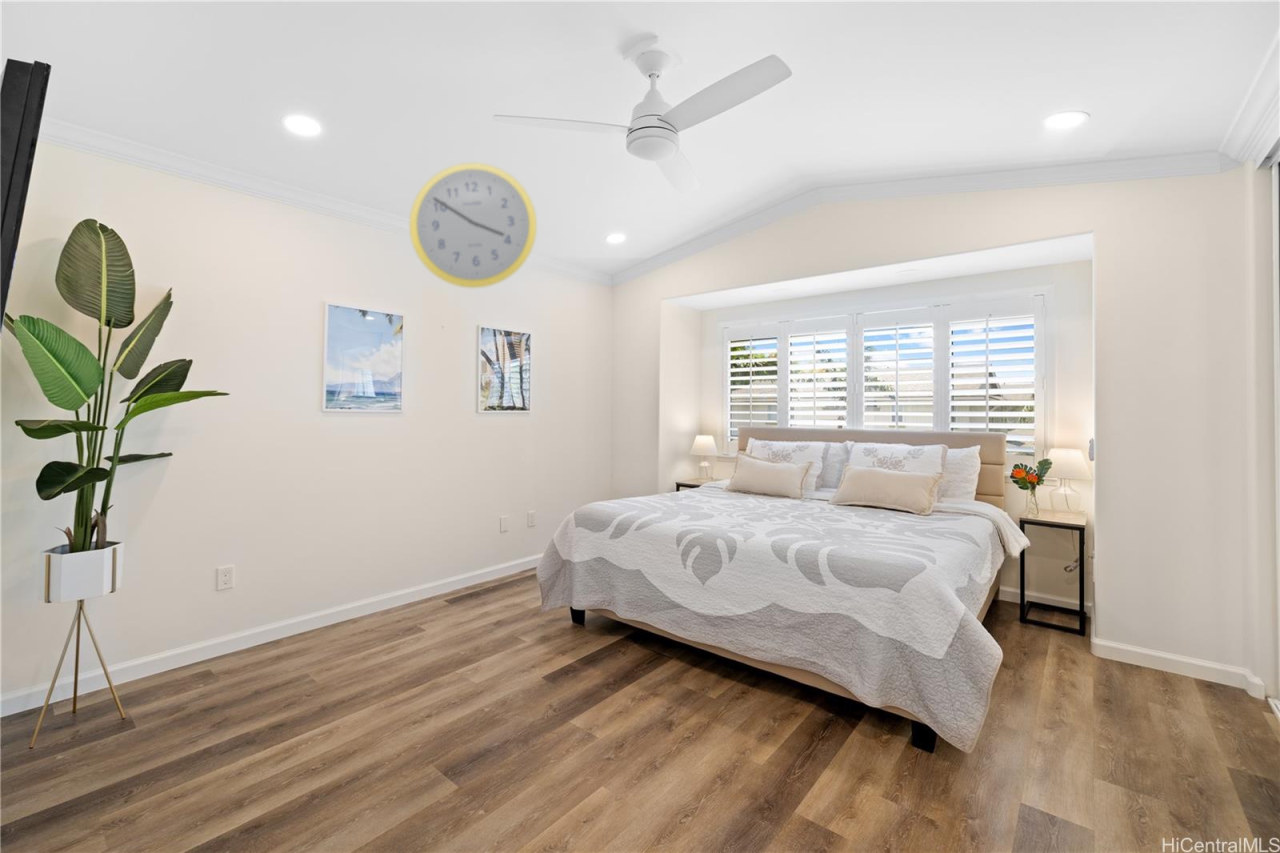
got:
h=3 m=51
